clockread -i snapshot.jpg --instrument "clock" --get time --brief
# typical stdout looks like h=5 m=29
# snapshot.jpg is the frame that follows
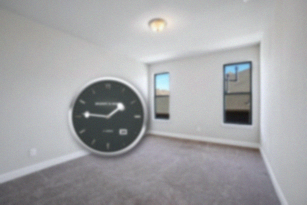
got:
h=1 m=46
